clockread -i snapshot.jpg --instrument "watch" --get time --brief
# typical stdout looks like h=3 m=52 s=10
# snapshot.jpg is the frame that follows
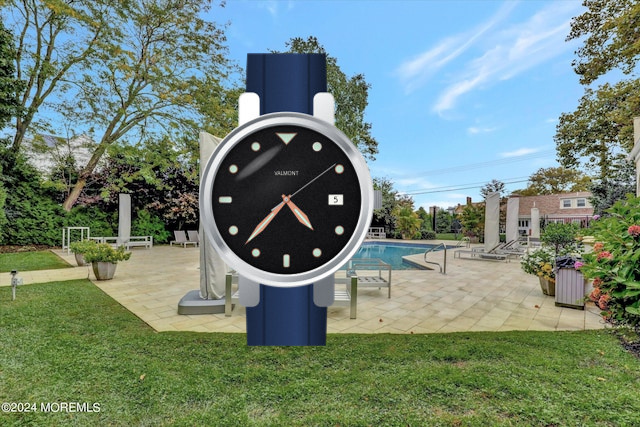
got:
h=4 m=37 s=9
